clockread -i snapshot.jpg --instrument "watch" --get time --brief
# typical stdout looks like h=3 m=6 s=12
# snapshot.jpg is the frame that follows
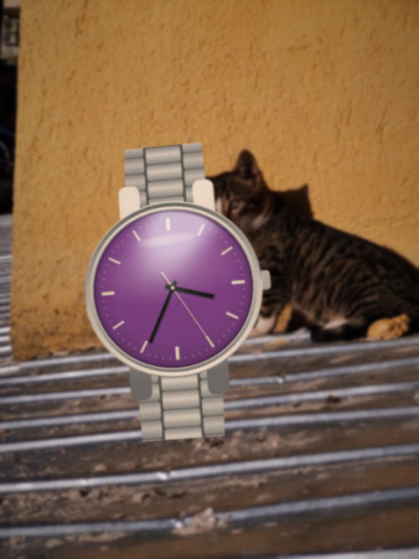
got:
h=3 m=34 s=25
